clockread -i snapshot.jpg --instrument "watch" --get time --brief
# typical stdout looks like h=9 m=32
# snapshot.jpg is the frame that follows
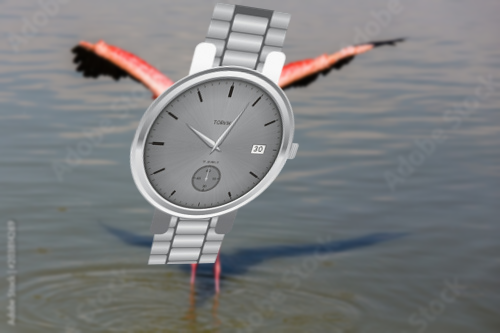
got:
h=10 m=4
